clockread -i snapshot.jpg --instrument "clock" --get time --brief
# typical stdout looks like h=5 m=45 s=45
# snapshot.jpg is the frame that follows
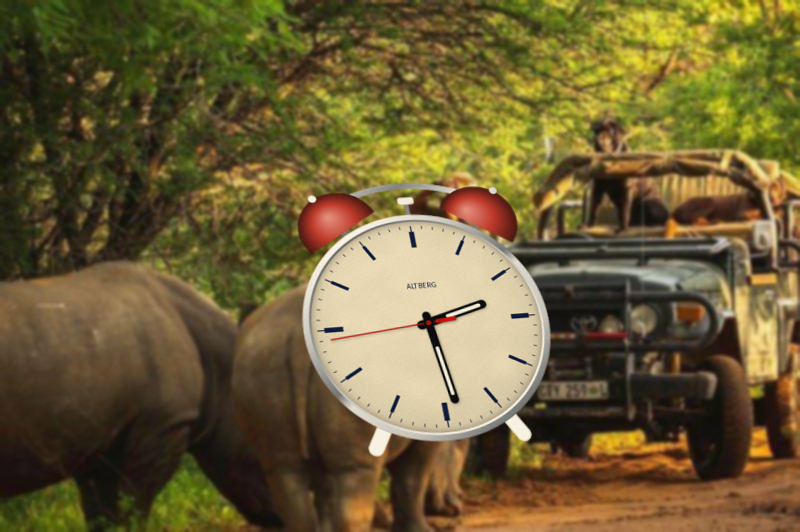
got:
h=2 m=28 s=44
